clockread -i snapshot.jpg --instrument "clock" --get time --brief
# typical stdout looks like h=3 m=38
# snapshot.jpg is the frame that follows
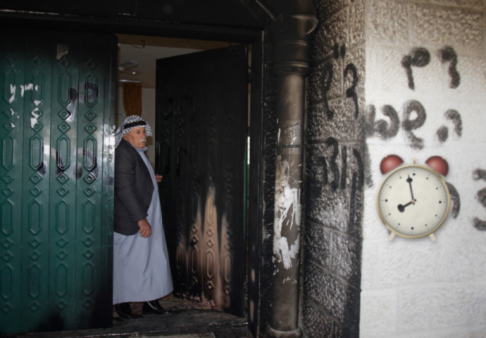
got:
h=7 m=58
